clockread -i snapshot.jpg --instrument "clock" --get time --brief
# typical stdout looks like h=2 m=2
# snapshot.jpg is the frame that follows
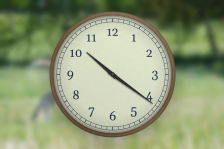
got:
h=10 m=21
